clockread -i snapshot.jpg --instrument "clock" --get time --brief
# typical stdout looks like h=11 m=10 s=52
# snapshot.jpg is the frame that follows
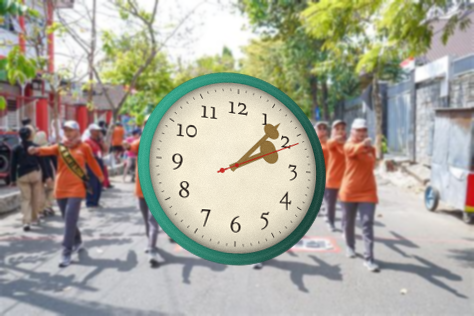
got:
h=2 m=7 s=11
